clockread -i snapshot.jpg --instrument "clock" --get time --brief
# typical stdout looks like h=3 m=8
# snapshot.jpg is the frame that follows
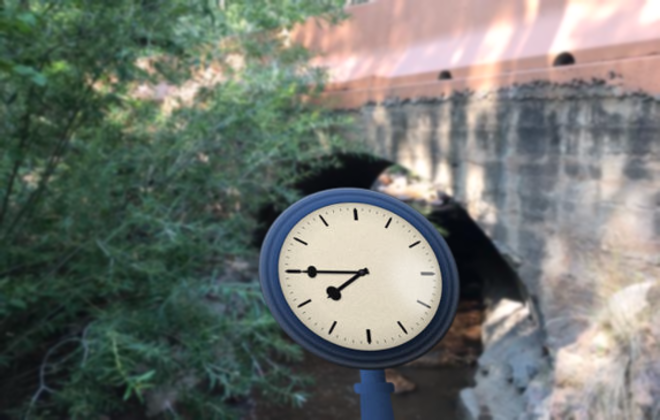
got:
h=7 m=45
